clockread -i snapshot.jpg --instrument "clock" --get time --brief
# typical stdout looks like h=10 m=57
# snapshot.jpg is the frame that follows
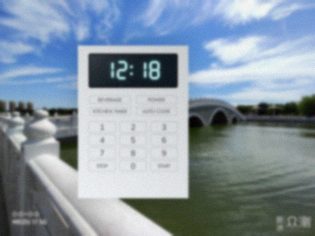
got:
h=12 m=18
